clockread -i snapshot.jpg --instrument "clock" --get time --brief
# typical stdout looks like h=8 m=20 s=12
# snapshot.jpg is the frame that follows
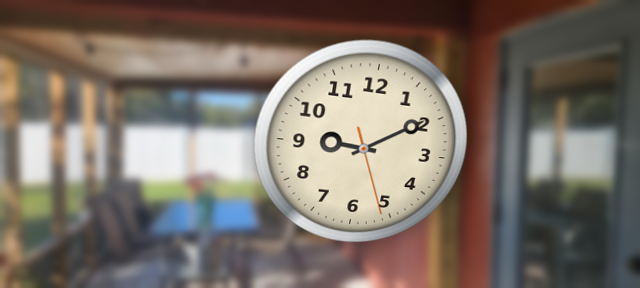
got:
h=9 m=9 s=26
